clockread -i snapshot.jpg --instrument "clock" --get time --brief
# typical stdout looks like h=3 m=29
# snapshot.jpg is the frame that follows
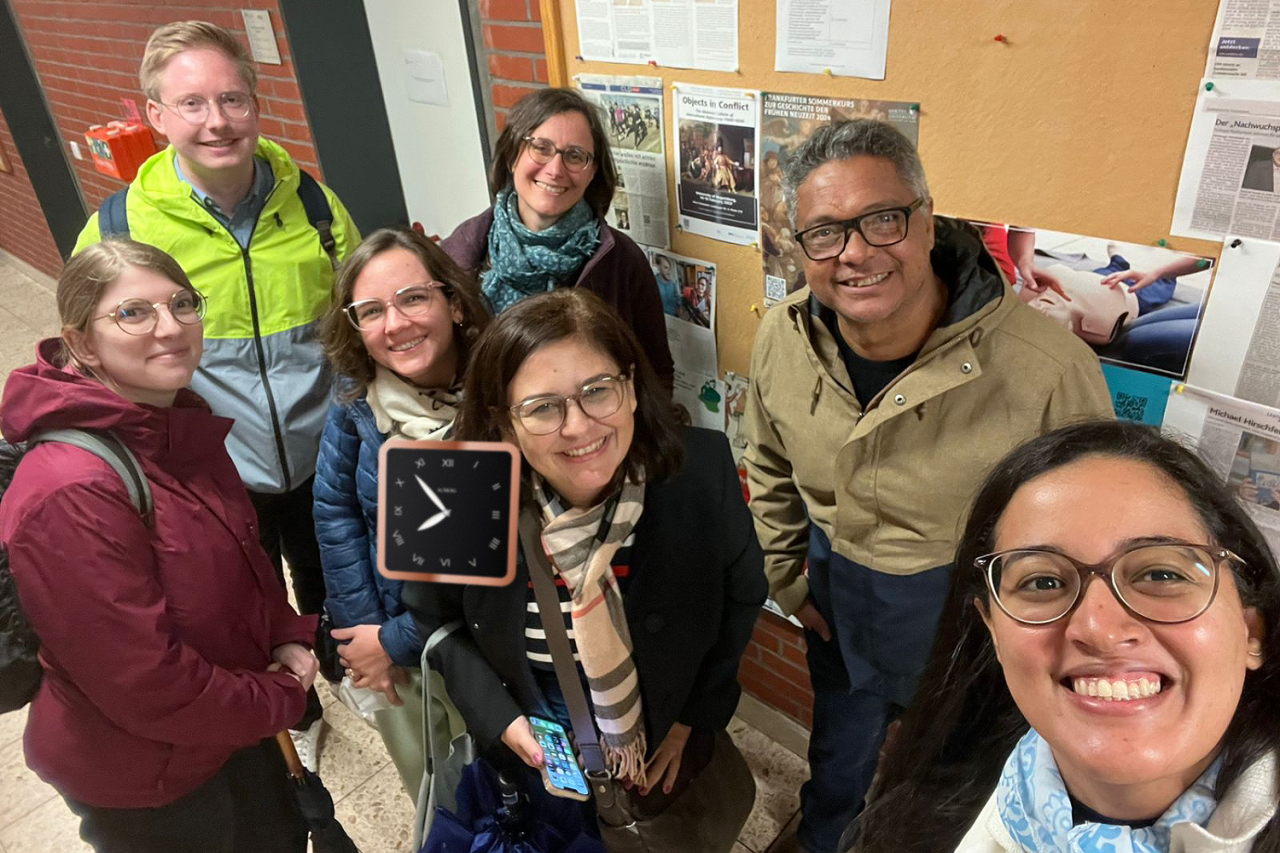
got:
h=7 m=53
